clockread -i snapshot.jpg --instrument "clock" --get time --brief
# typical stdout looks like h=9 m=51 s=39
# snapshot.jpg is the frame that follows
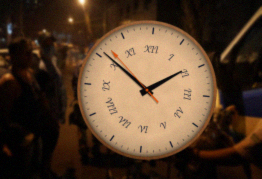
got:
h=1 m=50 s=52
